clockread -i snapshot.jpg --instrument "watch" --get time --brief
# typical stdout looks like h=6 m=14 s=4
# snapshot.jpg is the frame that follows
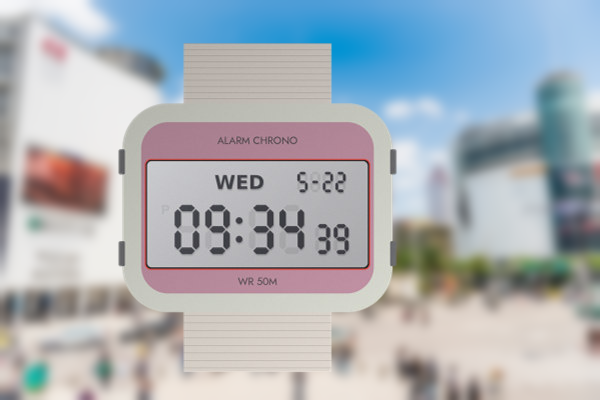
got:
h=9 m=34 s=39
